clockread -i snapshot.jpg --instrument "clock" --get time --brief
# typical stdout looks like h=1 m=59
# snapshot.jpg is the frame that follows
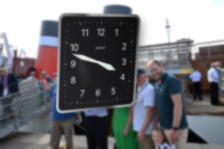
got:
h=3 m=48
